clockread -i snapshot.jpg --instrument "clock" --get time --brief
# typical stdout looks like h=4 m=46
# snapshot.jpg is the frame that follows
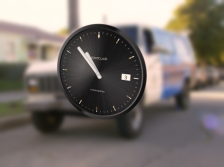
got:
h=10 m=53
